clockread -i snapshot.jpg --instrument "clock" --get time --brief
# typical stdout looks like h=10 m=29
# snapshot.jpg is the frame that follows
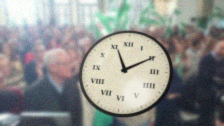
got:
h=11 m=10
